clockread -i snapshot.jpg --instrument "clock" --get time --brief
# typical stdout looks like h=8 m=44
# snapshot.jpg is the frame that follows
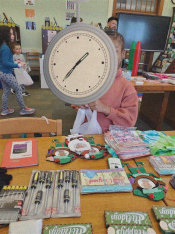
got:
h=1 m=37
